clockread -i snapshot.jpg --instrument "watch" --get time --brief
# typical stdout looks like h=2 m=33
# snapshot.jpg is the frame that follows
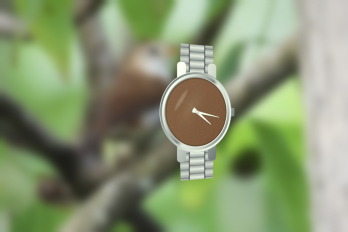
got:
h=4 m=17
